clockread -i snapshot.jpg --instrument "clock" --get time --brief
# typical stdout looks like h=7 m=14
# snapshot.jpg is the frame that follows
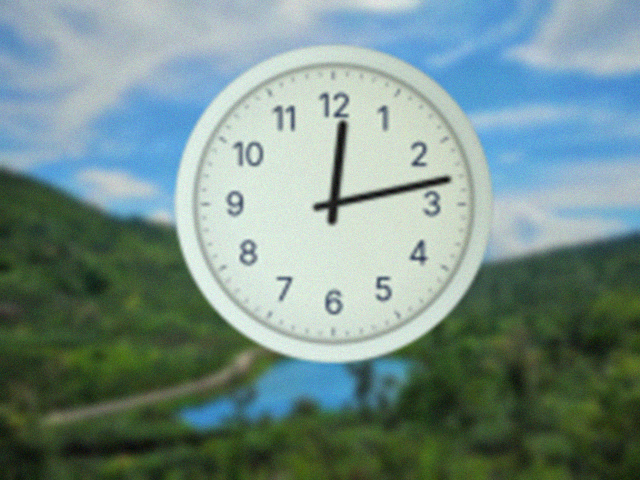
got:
h=12 m=13
